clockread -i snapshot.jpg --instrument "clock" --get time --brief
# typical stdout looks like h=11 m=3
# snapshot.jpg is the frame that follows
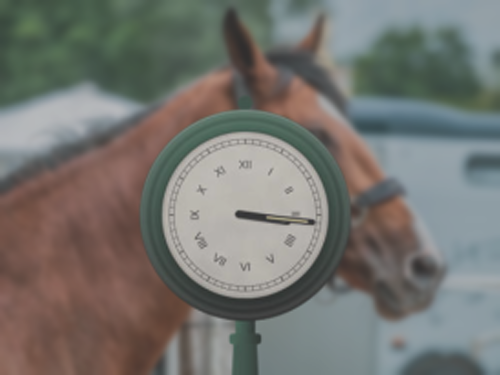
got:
h=3 m=16
